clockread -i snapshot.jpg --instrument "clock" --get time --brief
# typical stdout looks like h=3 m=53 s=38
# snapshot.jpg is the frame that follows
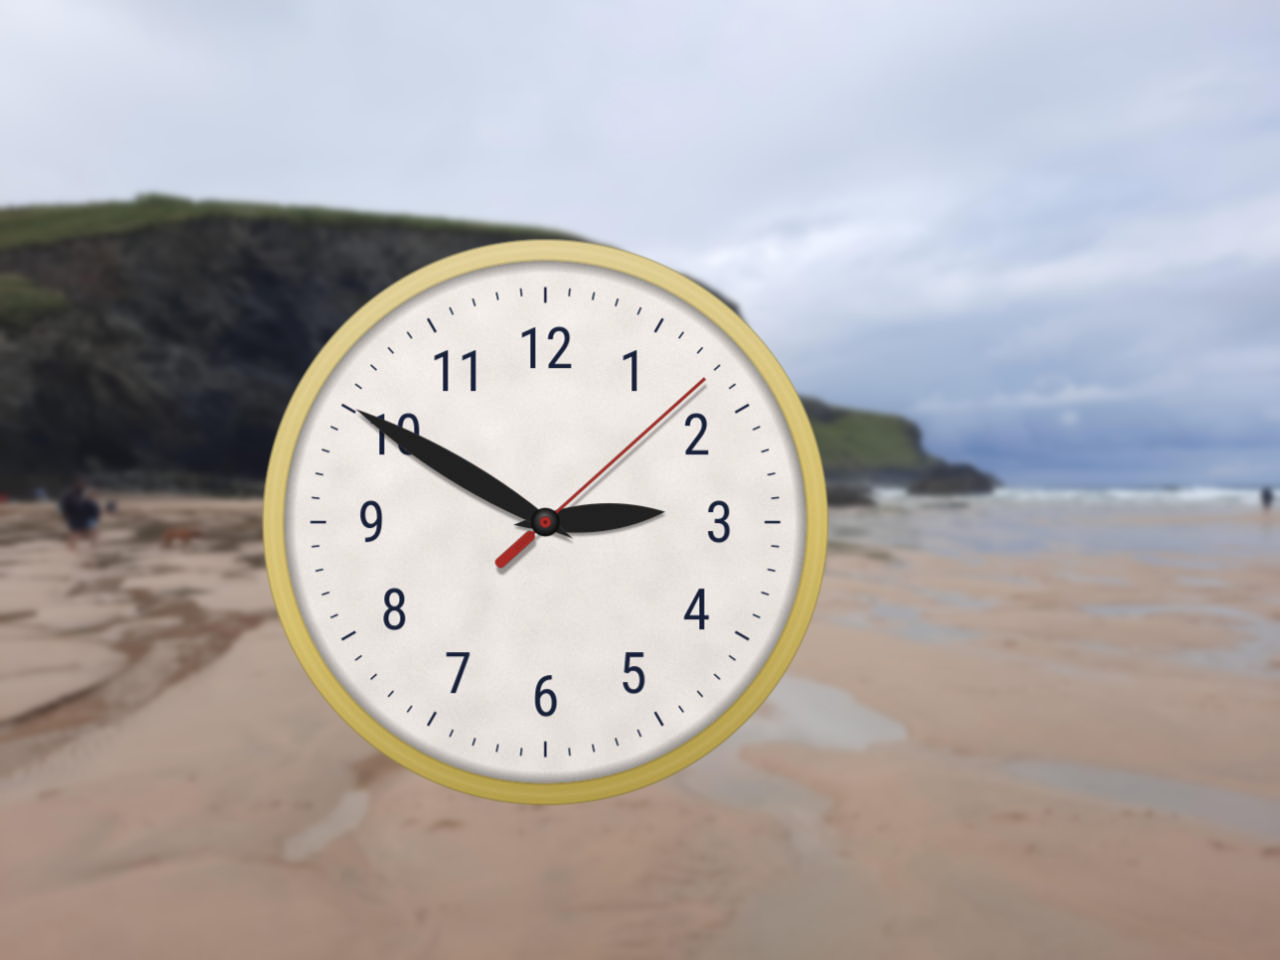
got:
h=2 m=50 s=8
